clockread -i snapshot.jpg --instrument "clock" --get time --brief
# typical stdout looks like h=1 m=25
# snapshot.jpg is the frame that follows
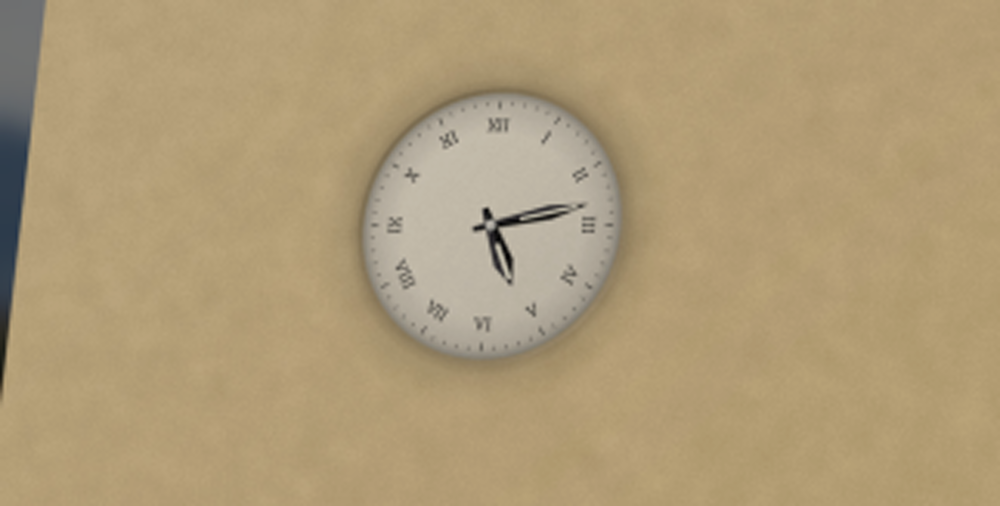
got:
h=5 m=13
